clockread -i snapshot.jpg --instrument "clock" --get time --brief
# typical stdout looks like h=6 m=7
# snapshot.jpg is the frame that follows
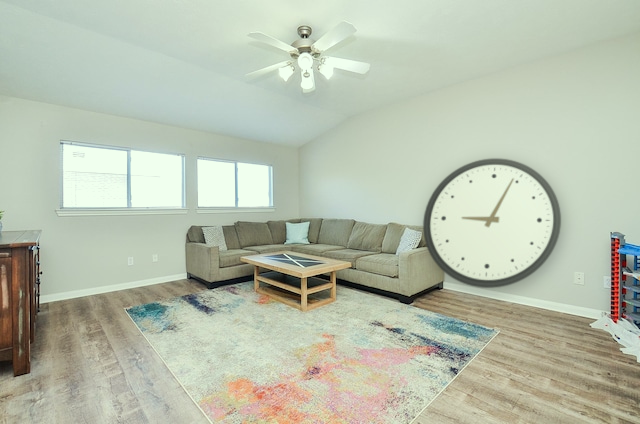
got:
h=9 m=4
